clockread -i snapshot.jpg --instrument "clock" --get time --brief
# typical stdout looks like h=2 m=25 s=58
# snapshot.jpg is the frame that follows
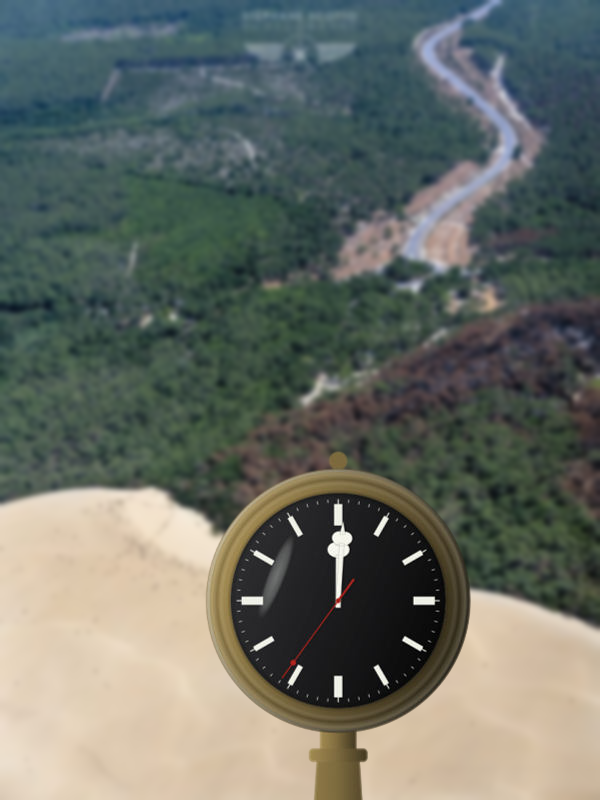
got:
h=12 m=0 s=36
